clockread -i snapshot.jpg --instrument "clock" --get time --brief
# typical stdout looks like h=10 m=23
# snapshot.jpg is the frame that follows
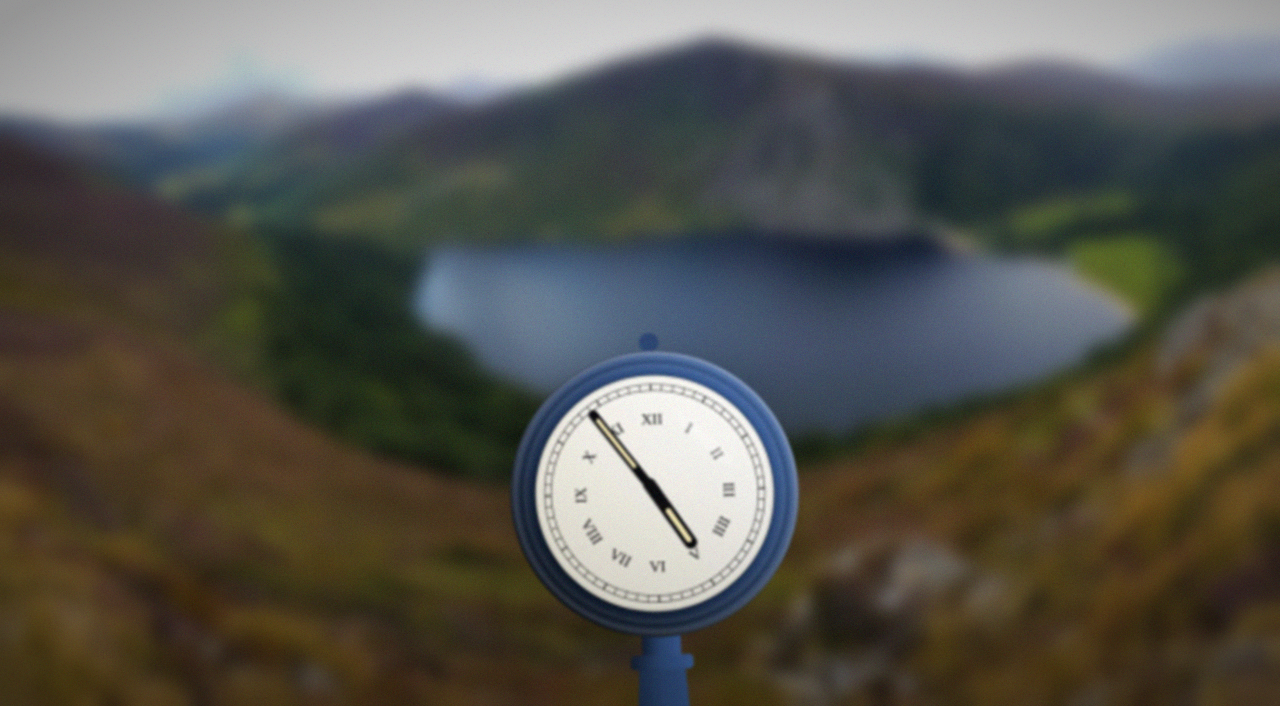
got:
h=4 m=54
